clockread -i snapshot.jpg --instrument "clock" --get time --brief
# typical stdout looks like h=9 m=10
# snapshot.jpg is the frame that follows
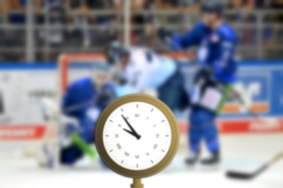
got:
h=9 m=54
